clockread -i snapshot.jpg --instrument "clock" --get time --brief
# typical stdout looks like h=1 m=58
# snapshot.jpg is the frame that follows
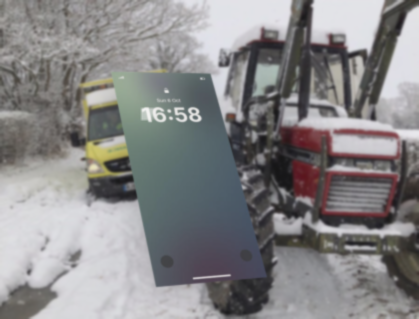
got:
h=16 m=58
